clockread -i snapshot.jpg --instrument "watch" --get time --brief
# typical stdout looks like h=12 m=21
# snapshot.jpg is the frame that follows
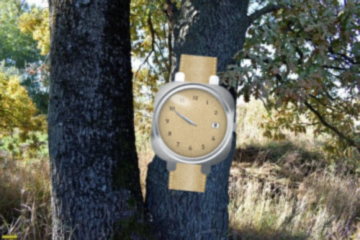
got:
h=9 m=50
